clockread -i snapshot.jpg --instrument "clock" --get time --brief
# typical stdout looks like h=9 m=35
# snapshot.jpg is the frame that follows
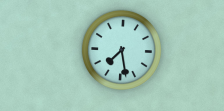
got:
h=7 m=28
